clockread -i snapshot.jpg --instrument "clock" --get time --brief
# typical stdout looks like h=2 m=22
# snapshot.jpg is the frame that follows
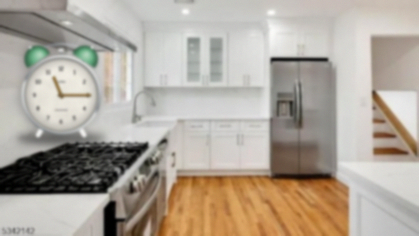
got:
h=11 m=15
